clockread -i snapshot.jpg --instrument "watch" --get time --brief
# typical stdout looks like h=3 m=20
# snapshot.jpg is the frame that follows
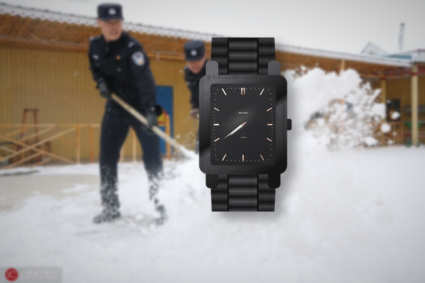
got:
h=7 m=39
